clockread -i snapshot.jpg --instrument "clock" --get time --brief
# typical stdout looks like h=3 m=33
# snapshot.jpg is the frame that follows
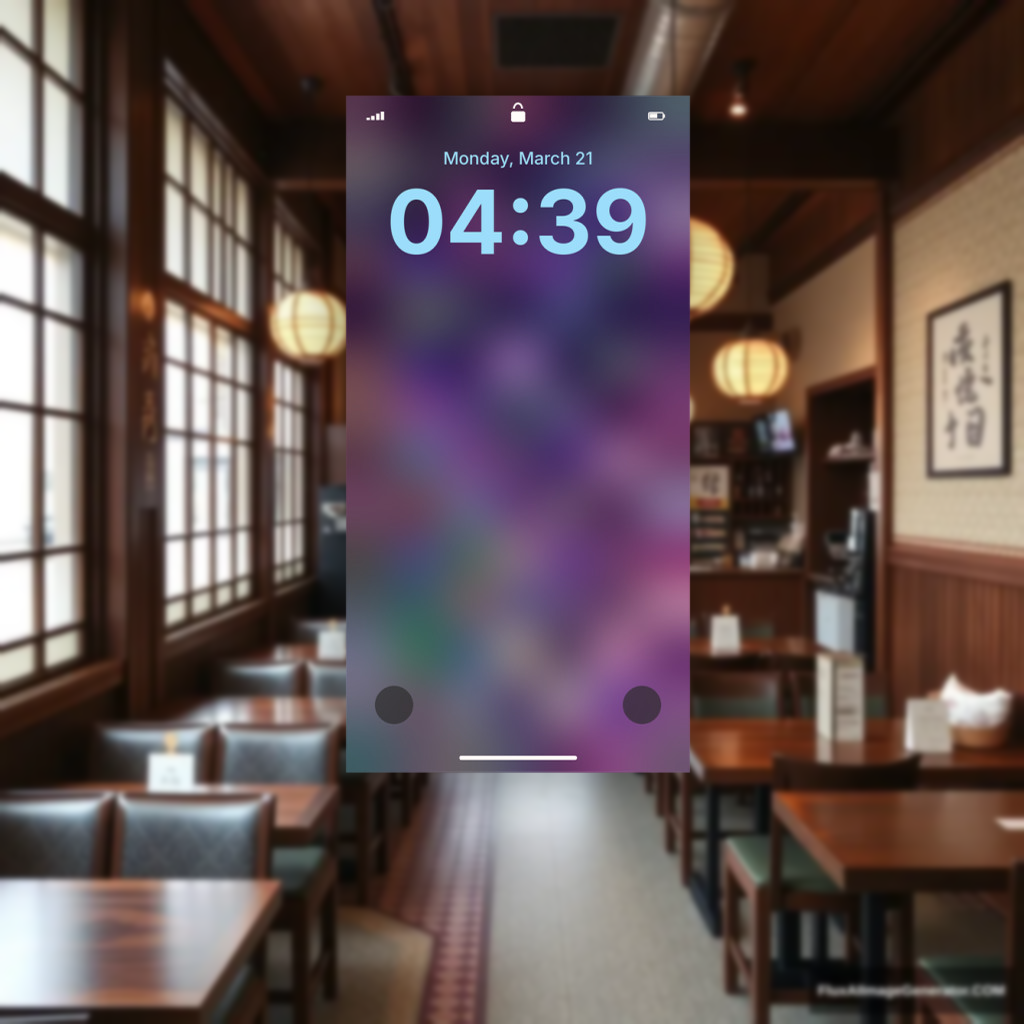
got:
h=4 m=39
